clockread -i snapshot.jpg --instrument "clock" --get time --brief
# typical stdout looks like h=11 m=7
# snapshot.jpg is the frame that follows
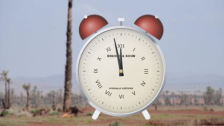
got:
h=11 m=58
